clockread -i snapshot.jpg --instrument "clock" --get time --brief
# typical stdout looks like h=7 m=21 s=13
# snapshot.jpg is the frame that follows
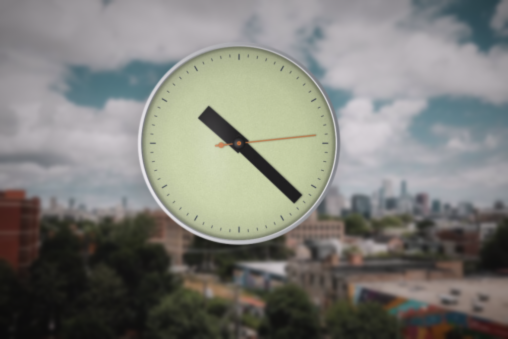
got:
h=10 m=22 s=14
